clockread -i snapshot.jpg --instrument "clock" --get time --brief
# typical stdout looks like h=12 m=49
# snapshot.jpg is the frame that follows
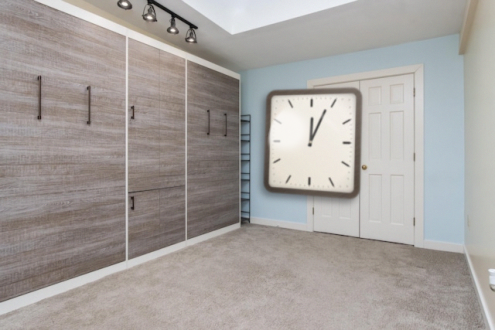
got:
h=12 m=4
